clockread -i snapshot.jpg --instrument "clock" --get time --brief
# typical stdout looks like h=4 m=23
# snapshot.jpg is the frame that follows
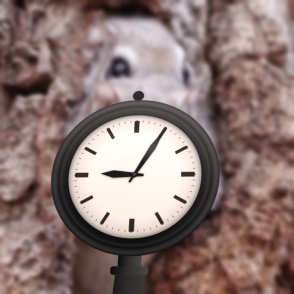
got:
h=9 m=5
